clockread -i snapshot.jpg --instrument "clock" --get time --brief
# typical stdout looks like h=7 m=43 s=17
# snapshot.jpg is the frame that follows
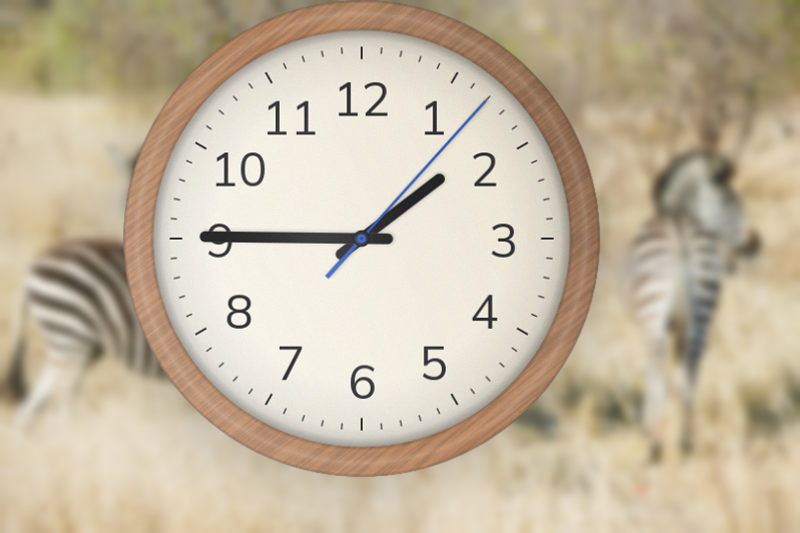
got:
h=1 m=45 s=7
